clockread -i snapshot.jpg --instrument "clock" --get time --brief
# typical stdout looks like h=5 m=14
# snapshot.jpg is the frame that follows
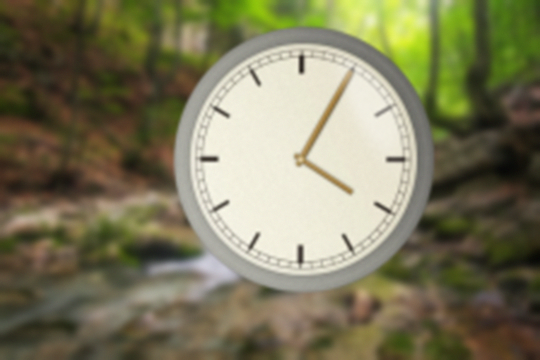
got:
h=4 m=5
